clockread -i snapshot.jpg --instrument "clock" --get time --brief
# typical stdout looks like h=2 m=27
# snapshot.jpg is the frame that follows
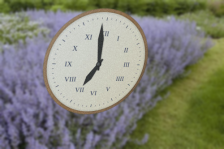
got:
h=6 m=59
